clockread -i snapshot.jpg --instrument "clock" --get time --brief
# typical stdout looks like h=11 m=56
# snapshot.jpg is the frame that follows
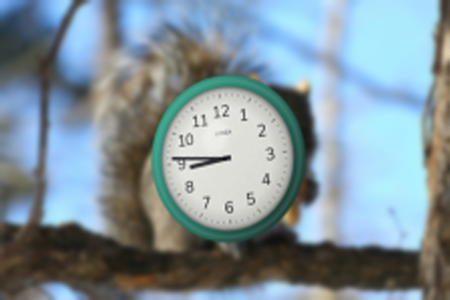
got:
h=8 m=46
